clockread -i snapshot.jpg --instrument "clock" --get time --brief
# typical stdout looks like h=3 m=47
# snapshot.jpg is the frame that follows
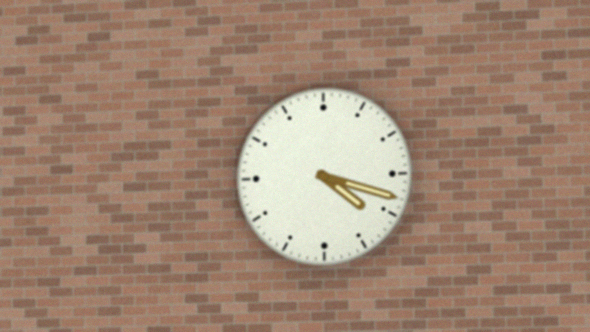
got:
h=4 m=18
